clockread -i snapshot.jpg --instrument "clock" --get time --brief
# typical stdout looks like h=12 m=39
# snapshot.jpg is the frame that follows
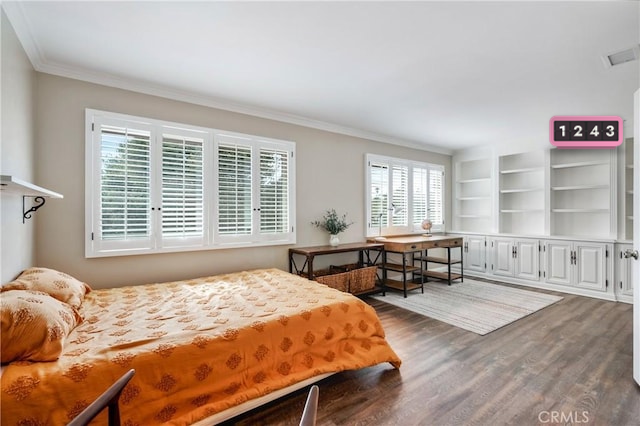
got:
h=12 m=43
